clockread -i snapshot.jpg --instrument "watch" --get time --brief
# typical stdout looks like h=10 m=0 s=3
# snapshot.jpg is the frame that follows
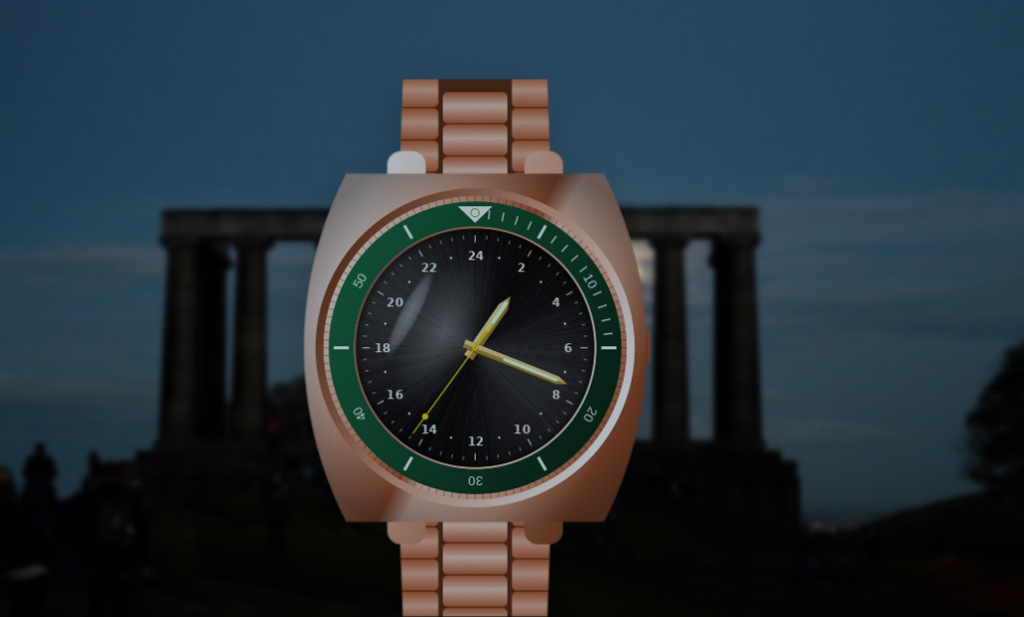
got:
h=2 m=18 s=36
